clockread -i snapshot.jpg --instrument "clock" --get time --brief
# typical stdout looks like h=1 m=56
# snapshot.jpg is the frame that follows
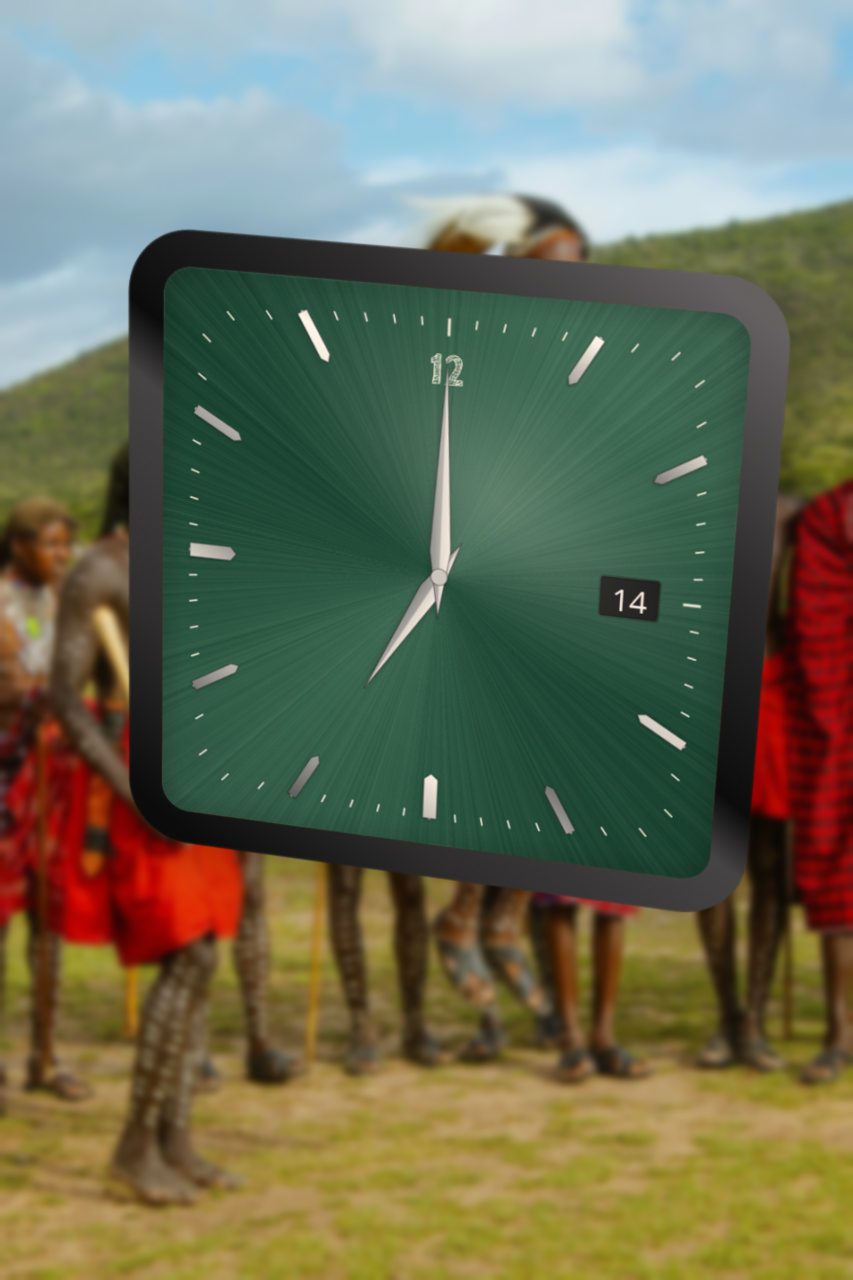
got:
h=7 m=0
